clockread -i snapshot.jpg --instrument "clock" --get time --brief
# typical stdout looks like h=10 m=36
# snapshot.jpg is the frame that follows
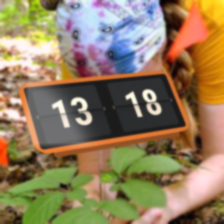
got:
h=13 m=18
